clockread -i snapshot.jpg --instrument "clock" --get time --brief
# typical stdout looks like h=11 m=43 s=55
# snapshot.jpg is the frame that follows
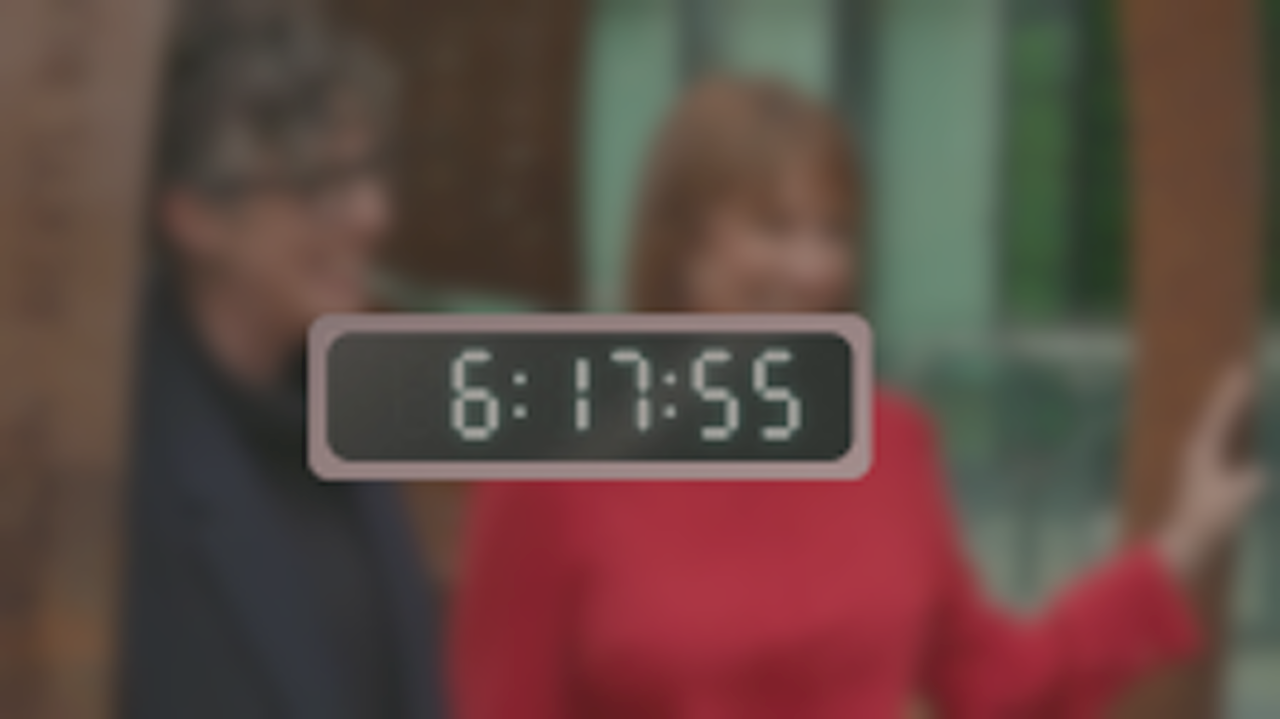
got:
h=6 m=17 s=55
